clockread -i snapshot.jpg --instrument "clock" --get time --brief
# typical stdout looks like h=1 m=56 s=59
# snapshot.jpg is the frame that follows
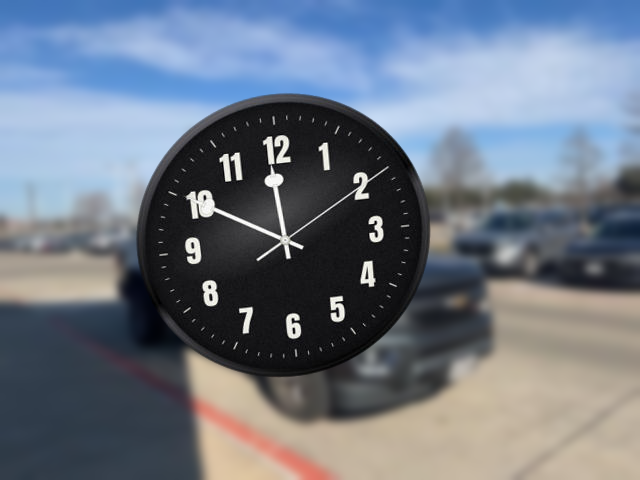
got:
h=11 m=50 s=10
